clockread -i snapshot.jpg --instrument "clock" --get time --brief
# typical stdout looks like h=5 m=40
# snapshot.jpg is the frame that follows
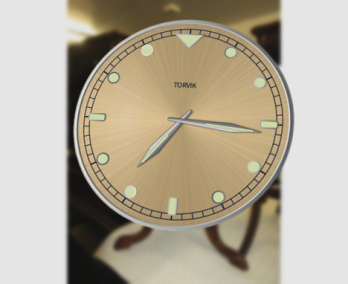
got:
h=7 m=16
